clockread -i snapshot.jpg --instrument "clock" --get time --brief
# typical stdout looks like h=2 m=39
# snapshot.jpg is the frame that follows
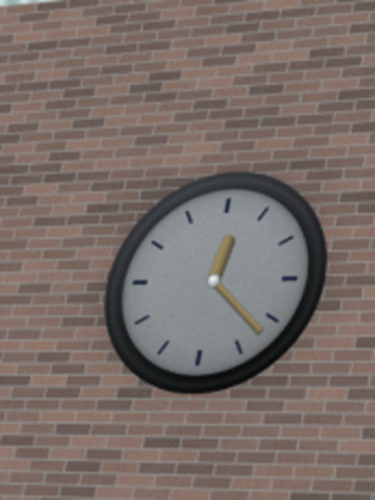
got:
h=12 m=22
